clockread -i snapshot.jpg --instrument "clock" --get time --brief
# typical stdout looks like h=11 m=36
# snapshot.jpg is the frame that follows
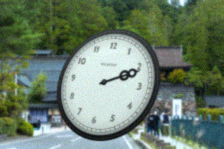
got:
h=2 m=11
